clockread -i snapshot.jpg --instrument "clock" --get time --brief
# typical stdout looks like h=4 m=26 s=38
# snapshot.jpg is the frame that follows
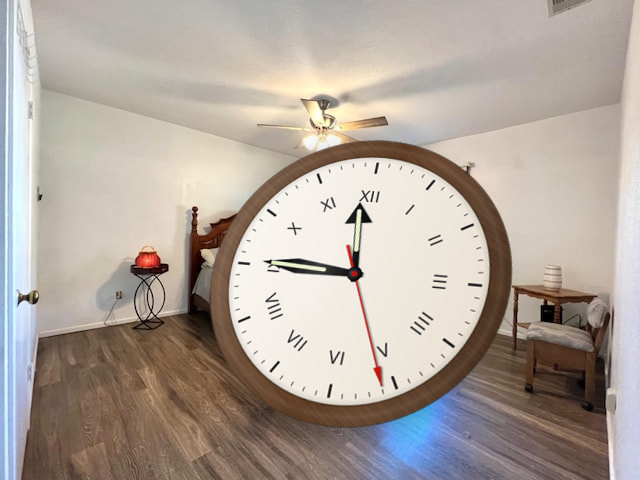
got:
h=11 m=45 s=26
